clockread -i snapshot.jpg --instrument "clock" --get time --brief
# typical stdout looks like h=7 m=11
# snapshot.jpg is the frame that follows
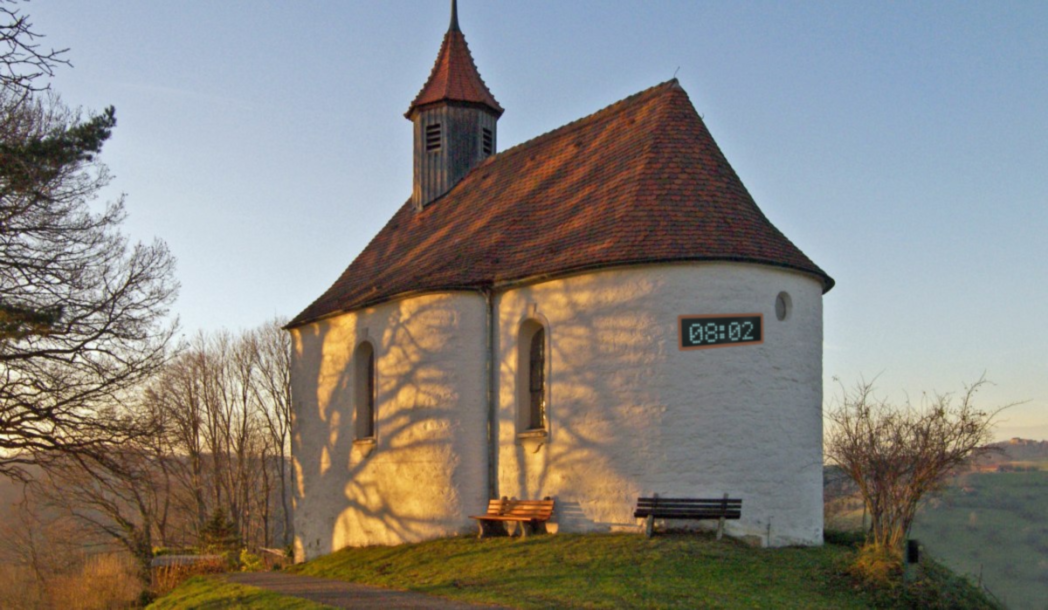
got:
h=8 m=2
